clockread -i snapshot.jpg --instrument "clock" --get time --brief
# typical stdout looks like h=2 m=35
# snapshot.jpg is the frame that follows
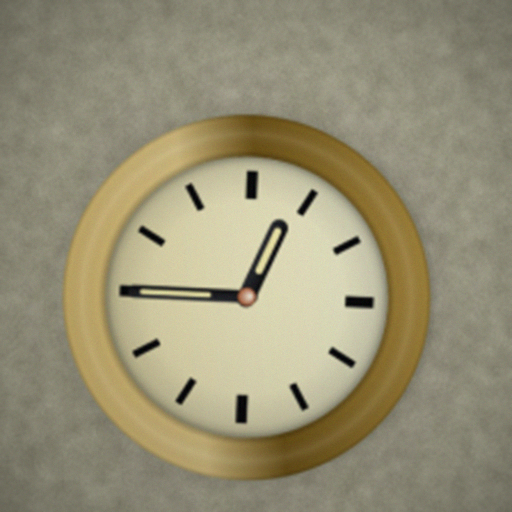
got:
h=12 m=45
